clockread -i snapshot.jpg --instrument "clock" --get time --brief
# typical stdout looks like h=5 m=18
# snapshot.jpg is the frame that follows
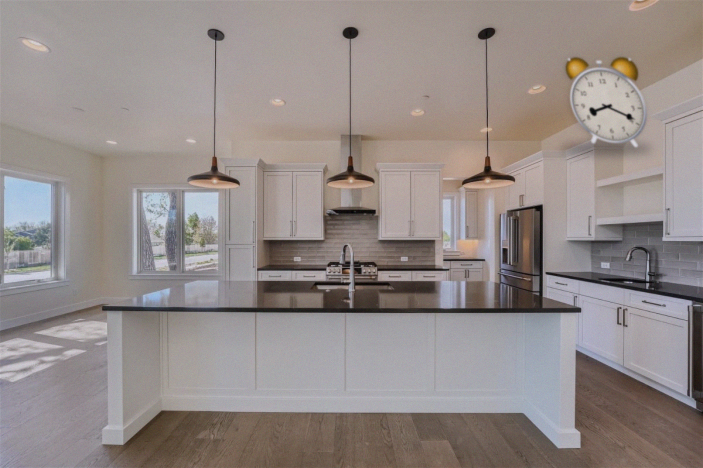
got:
h=8 m=19
